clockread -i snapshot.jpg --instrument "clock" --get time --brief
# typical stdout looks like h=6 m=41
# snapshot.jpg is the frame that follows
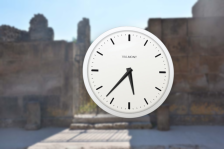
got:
h=5 m=37
